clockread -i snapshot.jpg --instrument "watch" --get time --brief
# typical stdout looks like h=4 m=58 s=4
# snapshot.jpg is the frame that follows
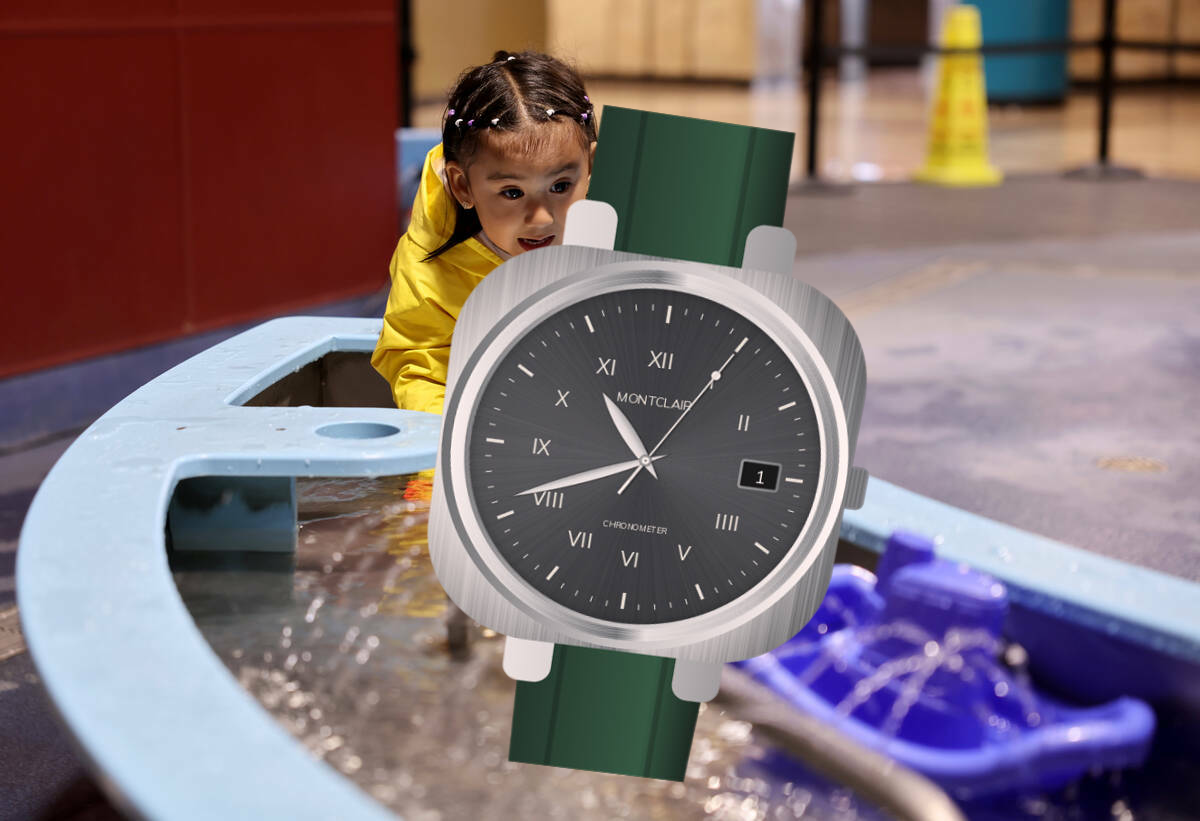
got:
h=10 m=41 s=5
